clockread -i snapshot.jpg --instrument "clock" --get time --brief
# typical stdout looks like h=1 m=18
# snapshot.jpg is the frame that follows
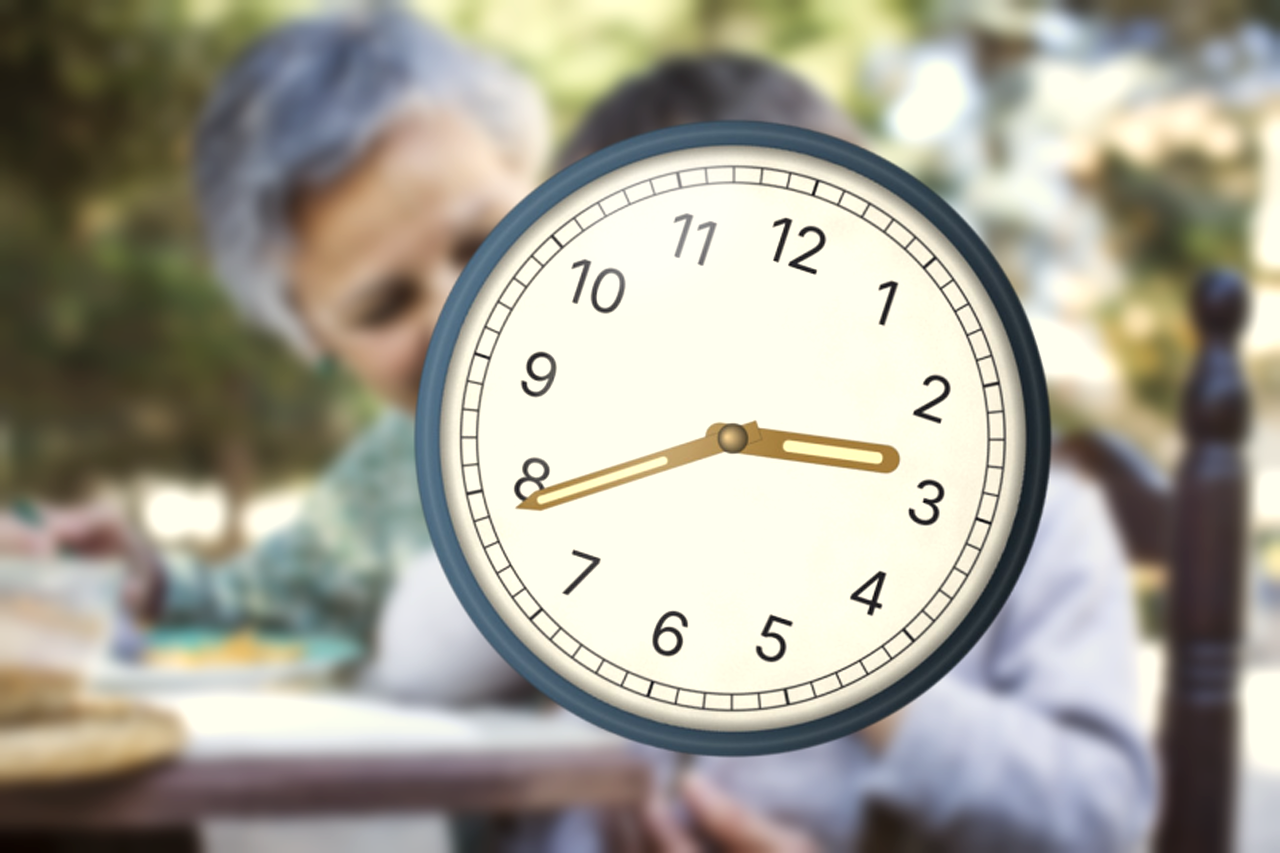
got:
h=2 m=39
